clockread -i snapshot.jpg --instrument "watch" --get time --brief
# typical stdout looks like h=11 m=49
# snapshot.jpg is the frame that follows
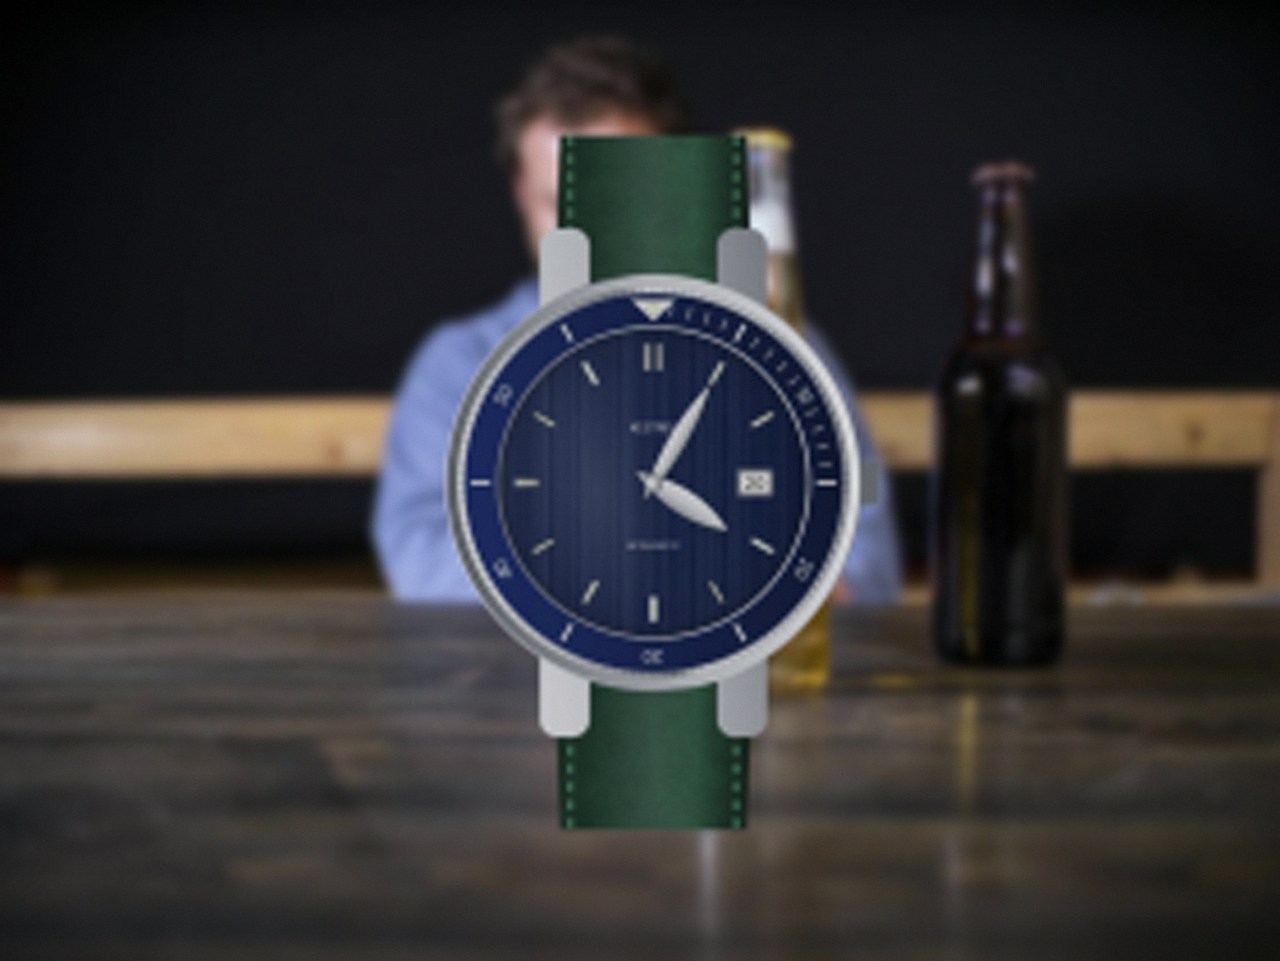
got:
h=4 m=5
